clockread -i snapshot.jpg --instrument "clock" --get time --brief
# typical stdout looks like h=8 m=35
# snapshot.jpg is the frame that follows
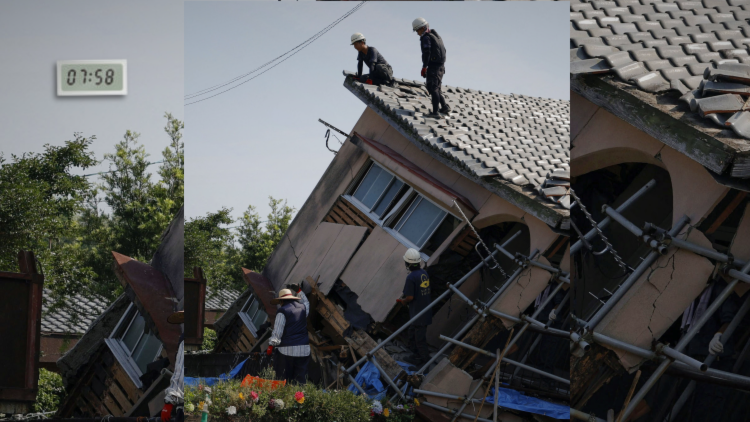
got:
h=7 m=58
